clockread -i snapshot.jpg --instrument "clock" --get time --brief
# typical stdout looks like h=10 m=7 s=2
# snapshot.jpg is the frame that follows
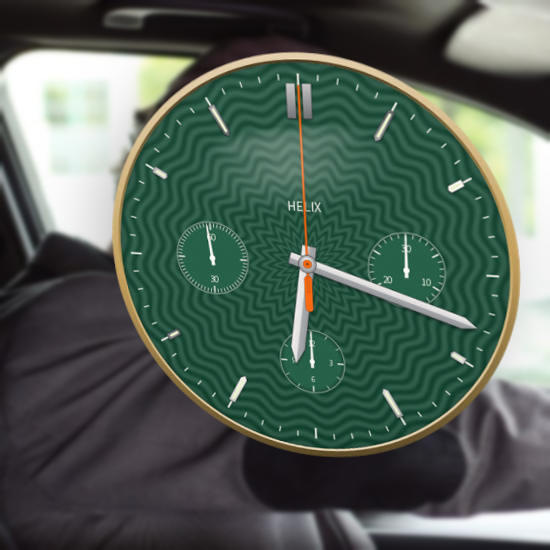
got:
h=6 m=17 s=59
